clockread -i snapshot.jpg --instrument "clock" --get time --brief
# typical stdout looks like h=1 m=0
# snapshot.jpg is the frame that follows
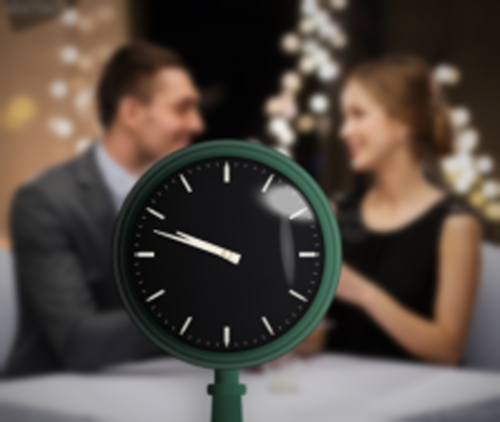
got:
h=9 m=48
